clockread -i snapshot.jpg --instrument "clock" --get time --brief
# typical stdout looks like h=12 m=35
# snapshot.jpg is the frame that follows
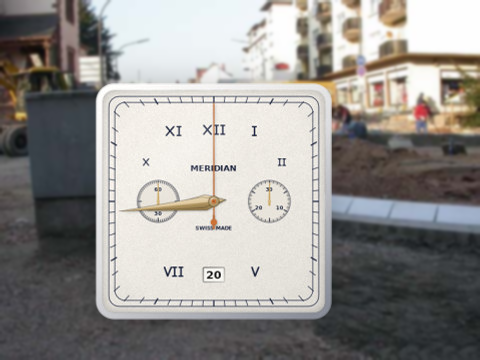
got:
h=8 m=44
